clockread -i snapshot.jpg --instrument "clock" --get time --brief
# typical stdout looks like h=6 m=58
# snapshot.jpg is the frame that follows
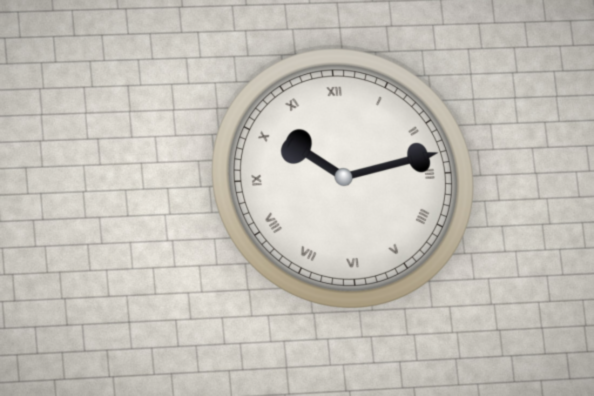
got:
h=10 m=13
